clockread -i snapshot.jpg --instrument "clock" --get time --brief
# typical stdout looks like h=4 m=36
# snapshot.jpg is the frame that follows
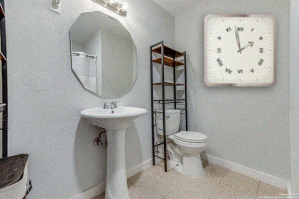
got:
h=1 m=58
